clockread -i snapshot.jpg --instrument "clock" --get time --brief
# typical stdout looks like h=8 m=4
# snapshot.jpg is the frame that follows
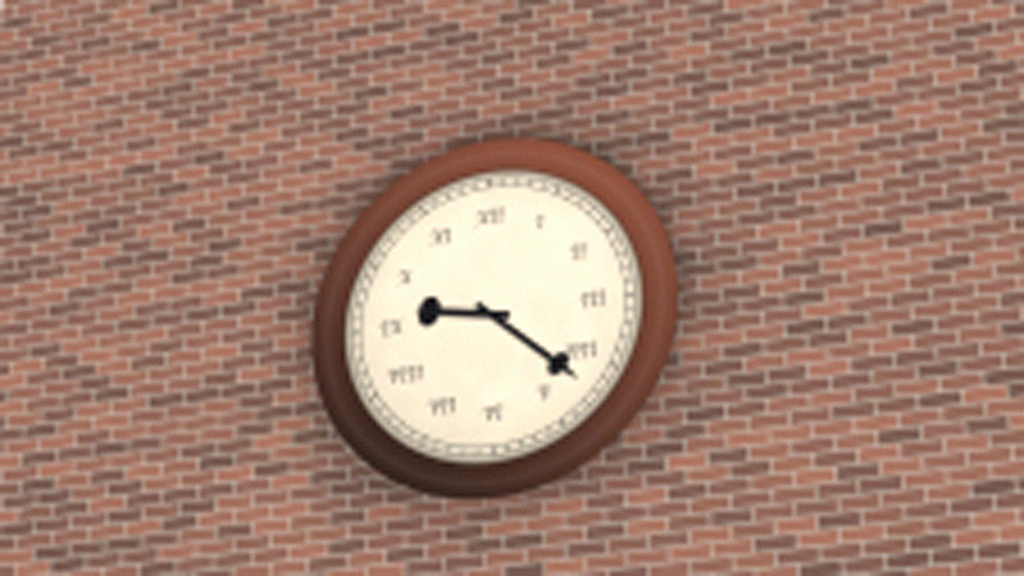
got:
h=9 m=22
